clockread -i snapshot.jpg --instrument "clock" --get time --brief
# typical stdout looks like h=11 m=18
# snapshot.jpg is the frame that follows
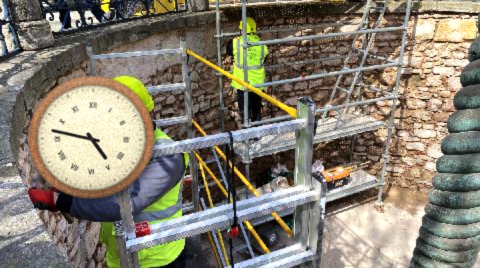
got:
h=4 m=47
